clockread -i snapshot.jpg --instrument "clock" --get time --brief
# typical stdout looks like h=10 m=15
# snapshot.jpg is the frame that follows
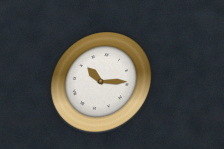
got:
h=10 m=14
